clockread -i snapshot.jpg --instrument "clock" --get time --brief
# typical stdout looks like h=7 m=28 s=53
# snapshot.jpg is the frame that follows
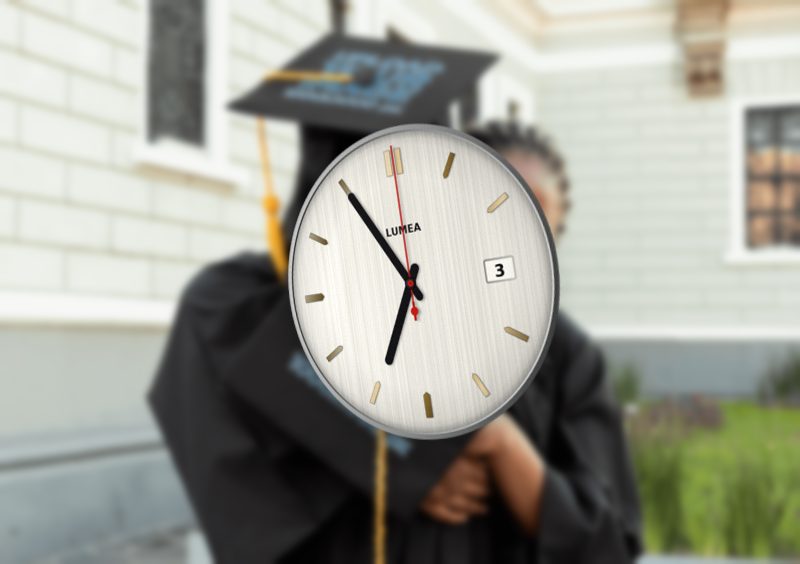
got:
h=6 m=55 s=0
